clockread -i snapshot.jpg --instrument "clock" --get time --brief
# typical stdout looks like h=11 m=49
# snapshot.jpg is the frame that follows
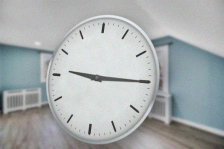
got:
h=9 m=15
